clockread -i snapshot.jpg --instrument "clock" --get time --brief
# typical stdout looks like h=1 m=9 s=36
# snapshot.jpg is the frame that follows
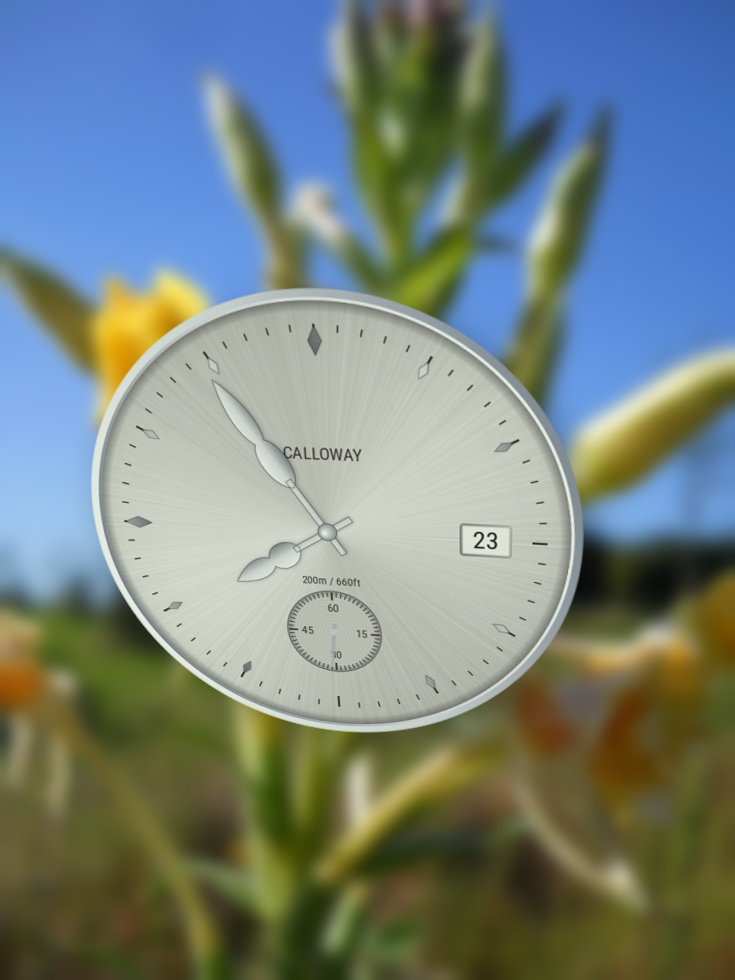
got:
h=7 m=54 s=31
